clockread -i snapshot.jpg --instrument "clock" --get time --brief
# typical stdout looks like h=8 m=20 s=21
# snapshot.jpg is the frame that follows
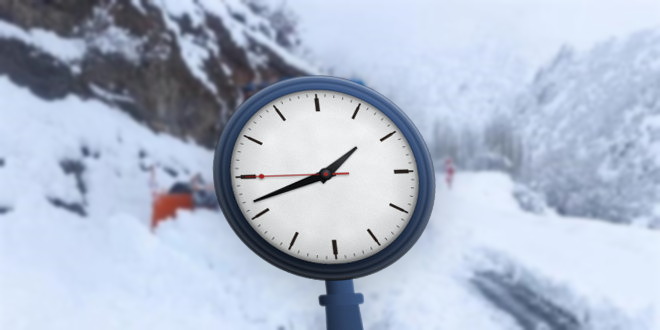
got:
h=1 m=41 s=45
